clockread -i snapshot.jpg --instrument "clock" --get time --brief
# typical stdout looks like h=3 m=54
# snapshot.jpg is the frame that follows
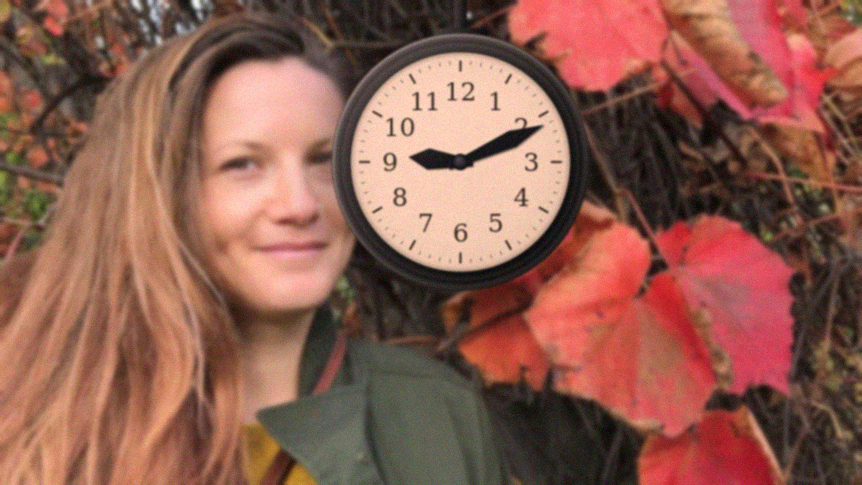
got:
h=9 m=11
